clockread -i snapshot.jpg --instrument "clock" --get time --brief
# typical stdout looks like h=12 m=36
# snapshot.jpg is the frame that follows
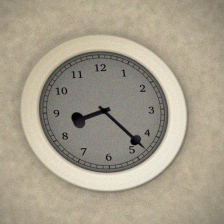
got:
h=8 m=23
